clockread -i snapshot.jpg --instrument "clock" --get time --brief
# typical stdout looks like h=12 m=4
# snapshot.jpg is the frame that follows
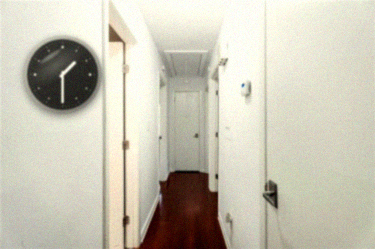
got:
h=1 m=30
